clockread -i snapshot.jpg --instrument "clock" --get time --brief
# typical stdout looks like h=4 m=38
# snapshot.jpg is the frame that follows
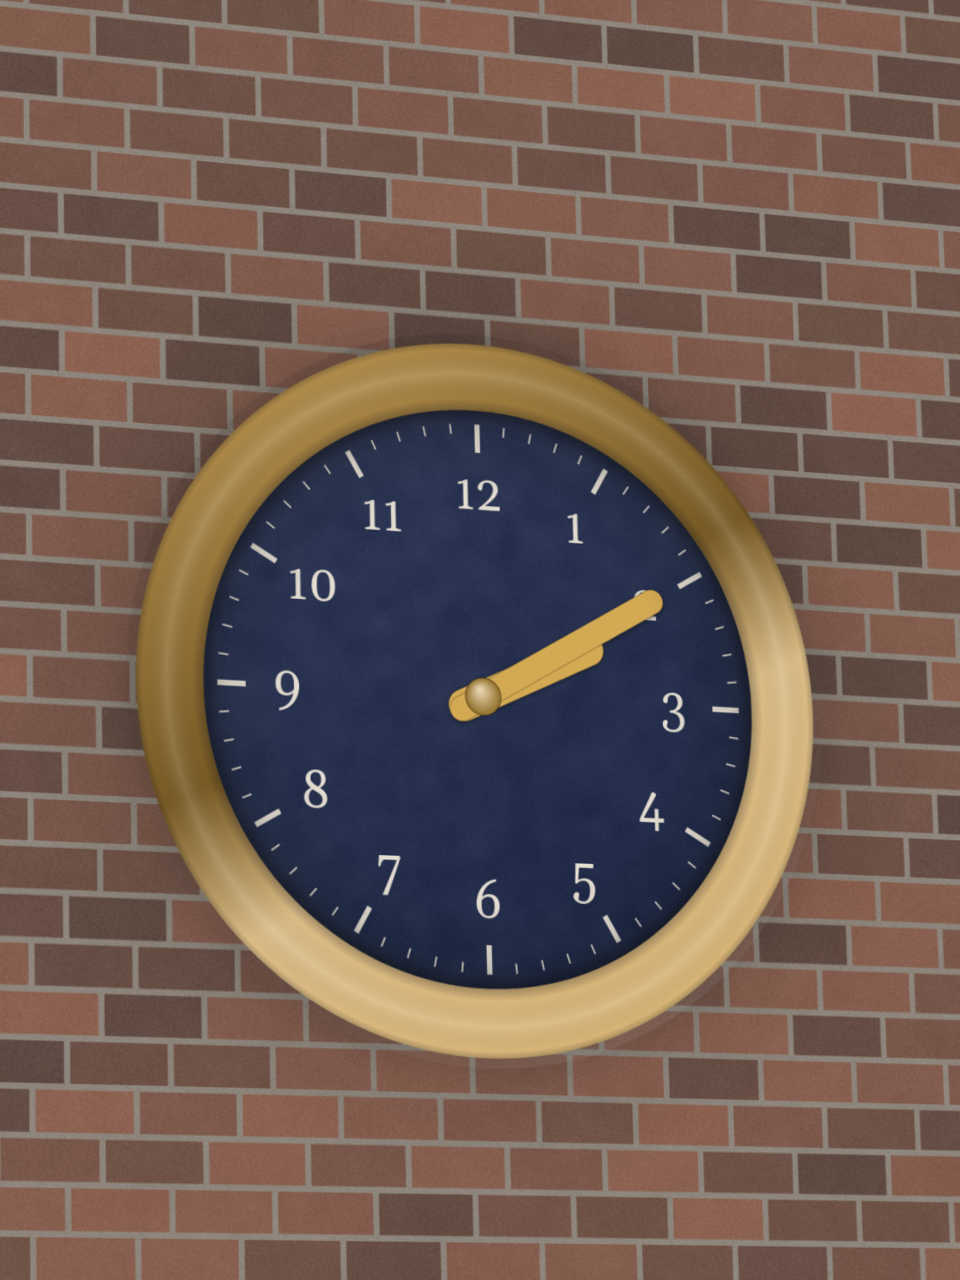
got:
h=2 m=10
